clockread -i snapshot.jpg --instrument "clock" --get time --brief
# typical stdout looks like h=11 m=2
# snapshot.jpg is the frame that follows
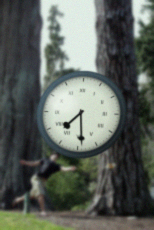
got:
h=7 m=29
